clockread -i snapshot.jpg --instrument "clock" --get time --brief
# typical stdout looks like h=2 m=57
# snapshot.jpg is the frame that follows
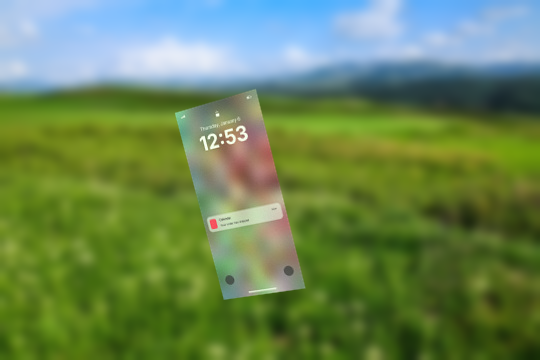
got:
h=12 m=53
